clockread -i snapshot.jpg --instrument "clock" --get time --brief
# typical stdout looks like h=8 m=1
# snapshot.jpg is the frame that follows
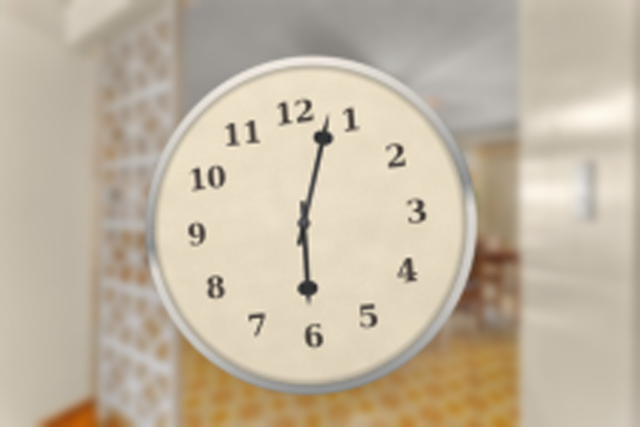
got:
h=6 m=3
